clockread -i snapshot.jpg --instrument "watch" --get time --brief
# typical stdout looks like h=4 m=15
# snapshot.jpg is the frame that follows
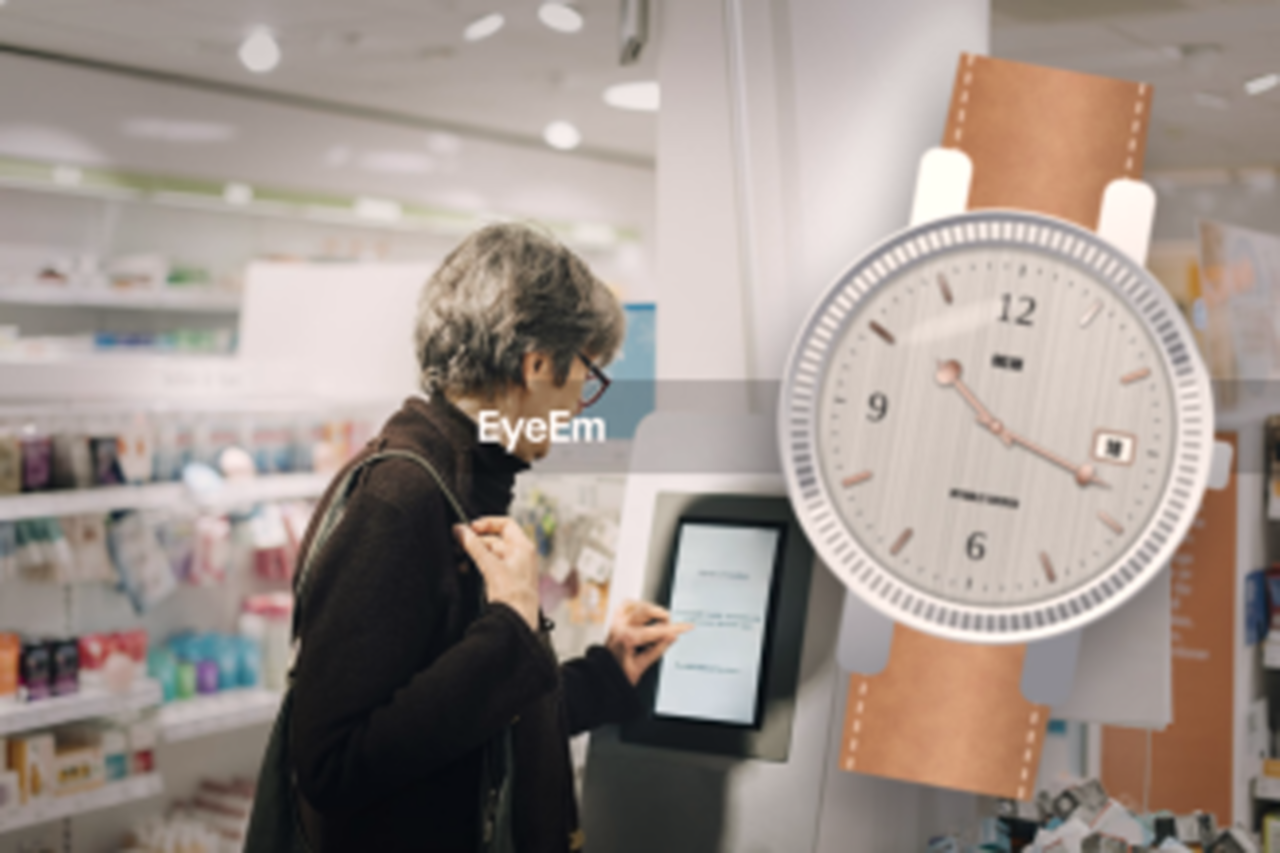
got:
h=10 m=18
